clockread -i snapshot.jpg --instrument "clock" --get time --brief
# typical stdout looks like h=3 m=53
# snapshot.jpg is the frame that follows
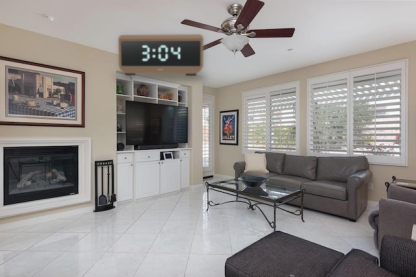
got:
h=3 m=4
